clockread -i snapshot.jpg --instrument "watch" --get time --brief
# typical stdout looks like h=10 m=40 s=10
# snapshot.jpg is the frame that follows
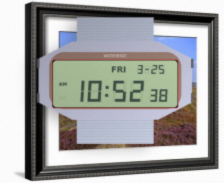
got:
h=10 m=52 s=38
